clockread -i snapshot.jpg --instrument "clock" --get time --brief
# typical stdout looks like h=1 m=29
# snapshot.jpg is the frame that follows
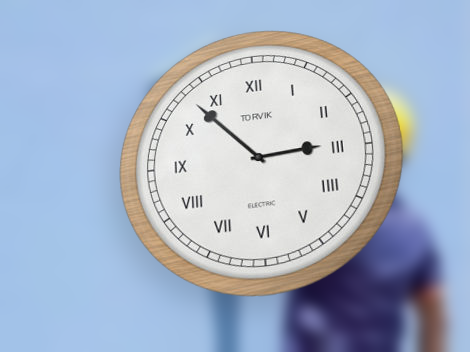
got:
h=2 m=53
